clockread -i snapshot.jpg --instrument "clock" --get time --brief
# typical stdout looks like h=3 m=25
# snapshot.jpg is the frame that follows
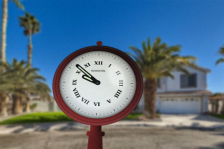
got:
h=9 m=52
